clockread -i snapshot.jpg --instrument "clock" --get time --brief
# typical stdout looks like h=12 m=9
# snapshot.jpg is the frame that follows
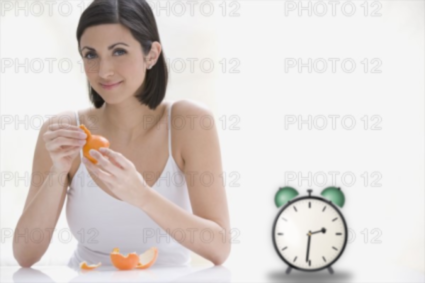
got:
h=2 m=31
